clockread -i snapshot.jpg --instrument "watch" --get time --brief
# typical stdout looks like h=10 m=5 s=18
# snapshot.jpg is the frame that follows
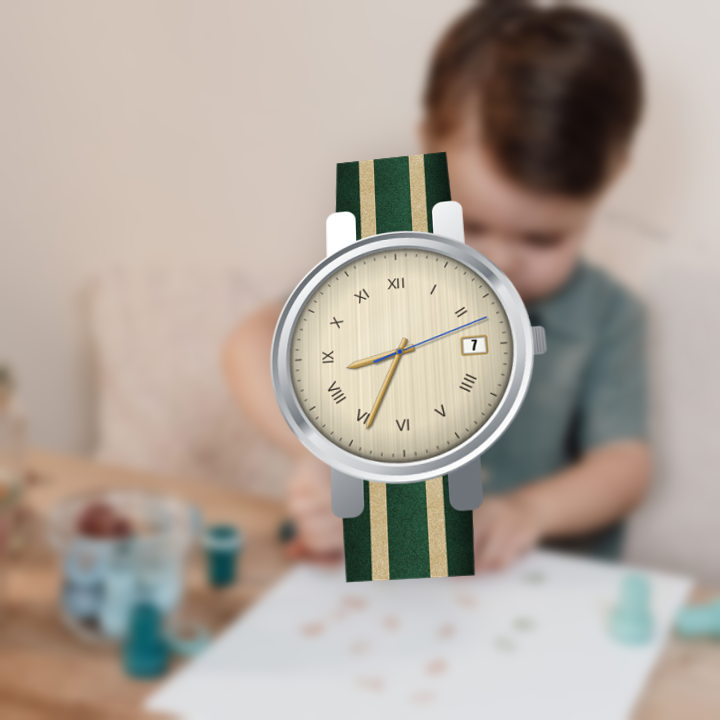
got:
h=8 m=34 s=12
